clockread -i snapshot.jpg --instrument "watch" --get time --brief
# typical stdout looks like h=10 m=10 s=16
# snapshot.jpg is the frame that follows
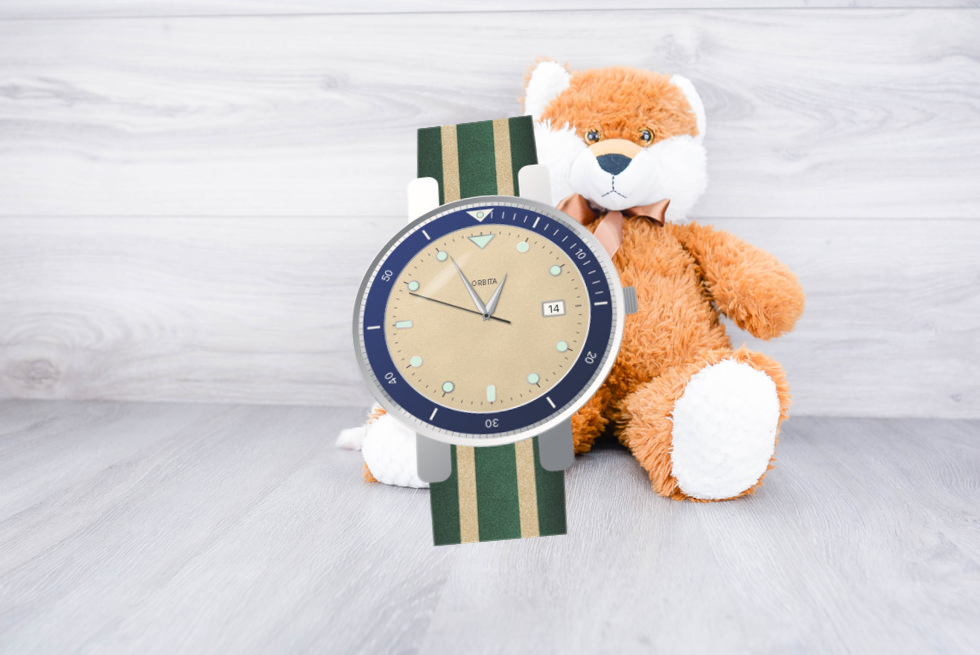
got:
h=12 m=55 s=49
